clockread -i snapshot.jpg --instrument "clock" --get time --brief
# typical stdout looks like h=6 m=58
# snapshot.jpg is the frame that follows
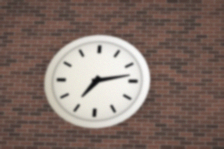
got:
h=7 m=13
